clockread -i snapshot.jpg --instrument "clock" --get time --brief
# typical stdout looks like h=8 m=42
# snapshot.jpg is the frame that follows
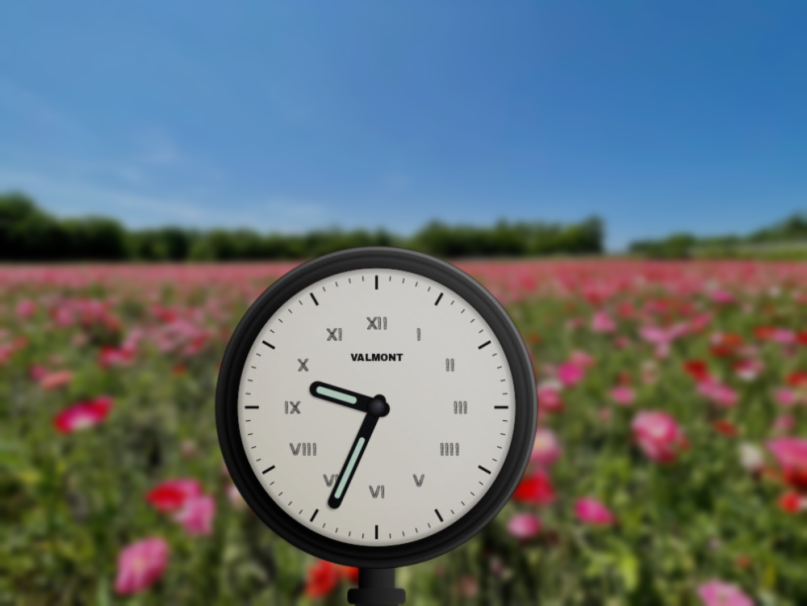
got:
h=9 m=34
